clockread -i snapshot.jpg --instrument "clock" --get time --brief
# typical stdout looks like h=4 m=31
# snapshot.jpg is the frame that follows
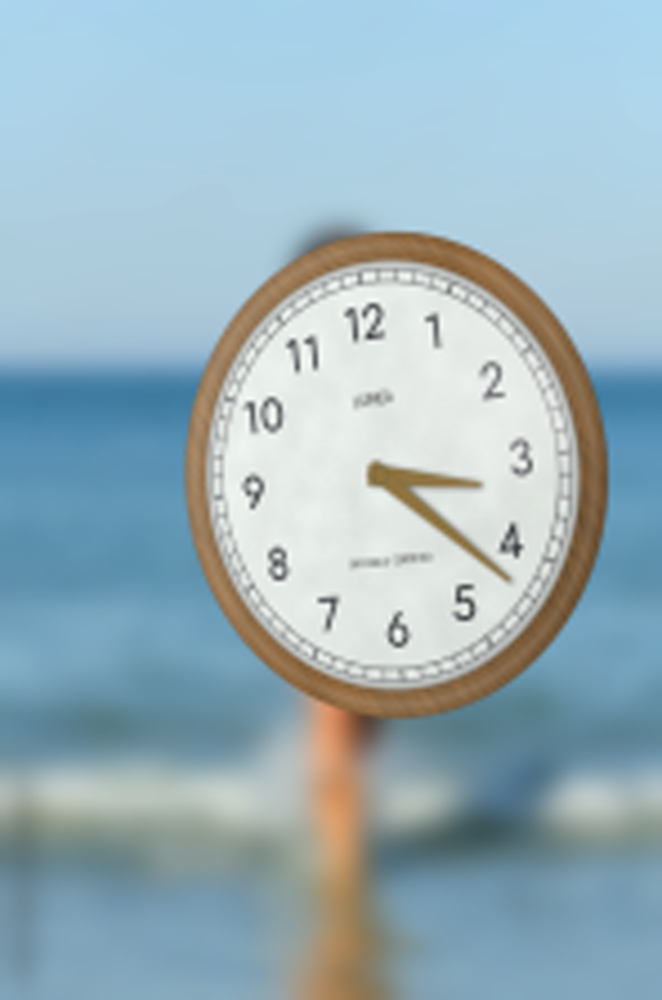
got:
h=3 m=22
